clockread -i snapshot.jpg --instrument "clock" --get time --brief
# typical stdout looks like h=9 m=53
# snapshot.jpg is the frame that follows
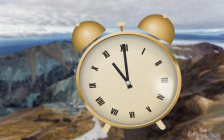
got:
h=11 m=0
